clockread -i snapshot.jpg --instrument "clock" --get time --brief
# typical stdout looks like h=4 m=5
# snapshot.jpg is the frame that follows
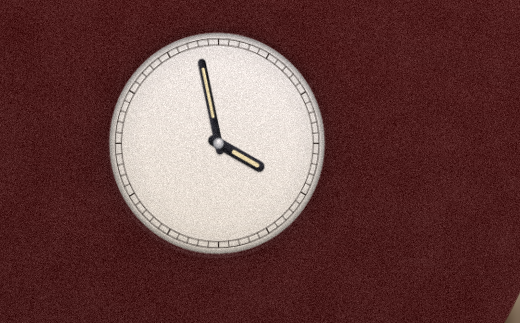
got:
h=3 m=58
